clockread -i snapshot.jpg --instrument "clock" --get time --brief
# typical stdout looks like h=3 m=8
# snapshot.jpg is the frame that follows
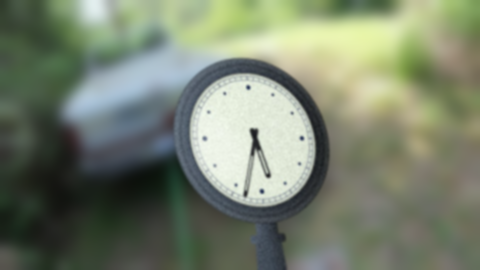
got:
h=5 m=33
